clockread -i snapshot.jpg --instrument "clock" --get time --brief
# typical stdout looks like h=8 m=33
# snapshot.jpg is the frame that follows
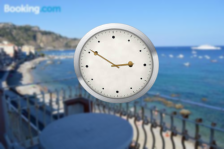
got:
h=2 m=51
